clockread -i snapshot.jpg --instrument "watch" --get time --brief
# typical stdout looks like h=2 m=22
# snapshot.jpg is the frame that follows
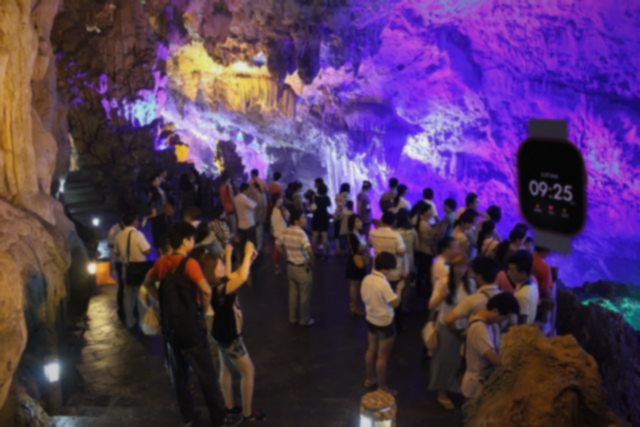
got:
h=9 m=25
